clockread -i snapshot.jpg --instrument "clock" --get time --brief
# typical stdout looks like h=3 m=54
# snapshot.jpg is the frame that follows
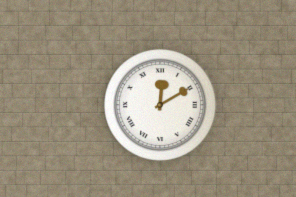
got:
h=12 m=10
